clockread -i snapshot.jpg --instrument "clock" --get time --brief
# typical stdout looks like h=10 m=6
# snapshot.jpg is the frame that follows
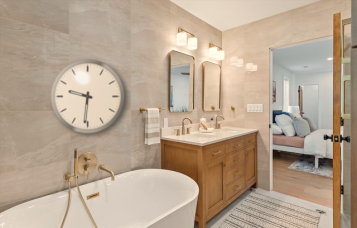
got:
h=9 m=31
